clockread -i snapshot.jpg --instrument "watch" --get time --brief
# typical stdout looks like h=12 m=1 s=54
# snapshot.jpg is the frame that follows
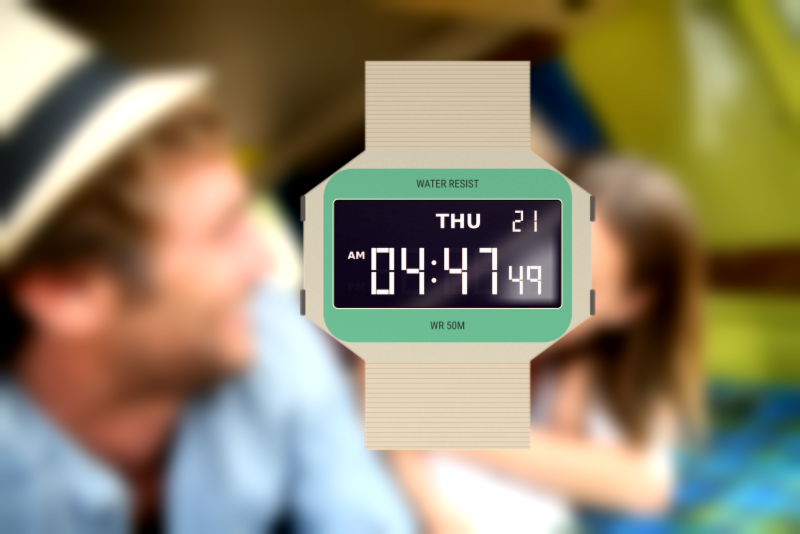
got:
h=4 m=47 s=49
